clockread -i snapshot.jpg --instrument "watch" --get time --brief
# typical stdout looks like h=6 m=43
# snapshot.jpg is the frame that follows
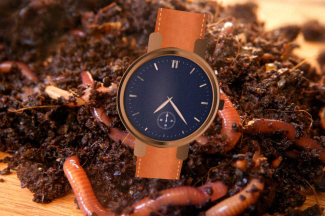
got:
h=7 m=23
